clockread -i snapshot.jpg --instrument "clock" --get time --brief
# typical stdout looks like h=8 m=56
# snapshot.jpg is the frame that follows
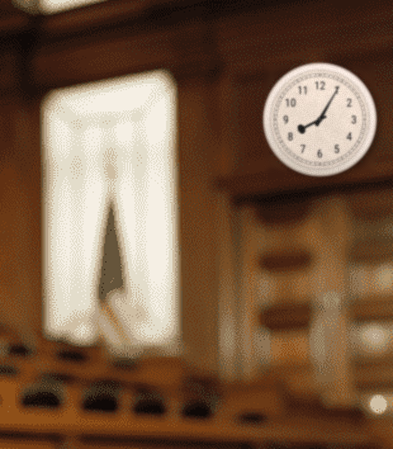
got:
h=8 m=5
